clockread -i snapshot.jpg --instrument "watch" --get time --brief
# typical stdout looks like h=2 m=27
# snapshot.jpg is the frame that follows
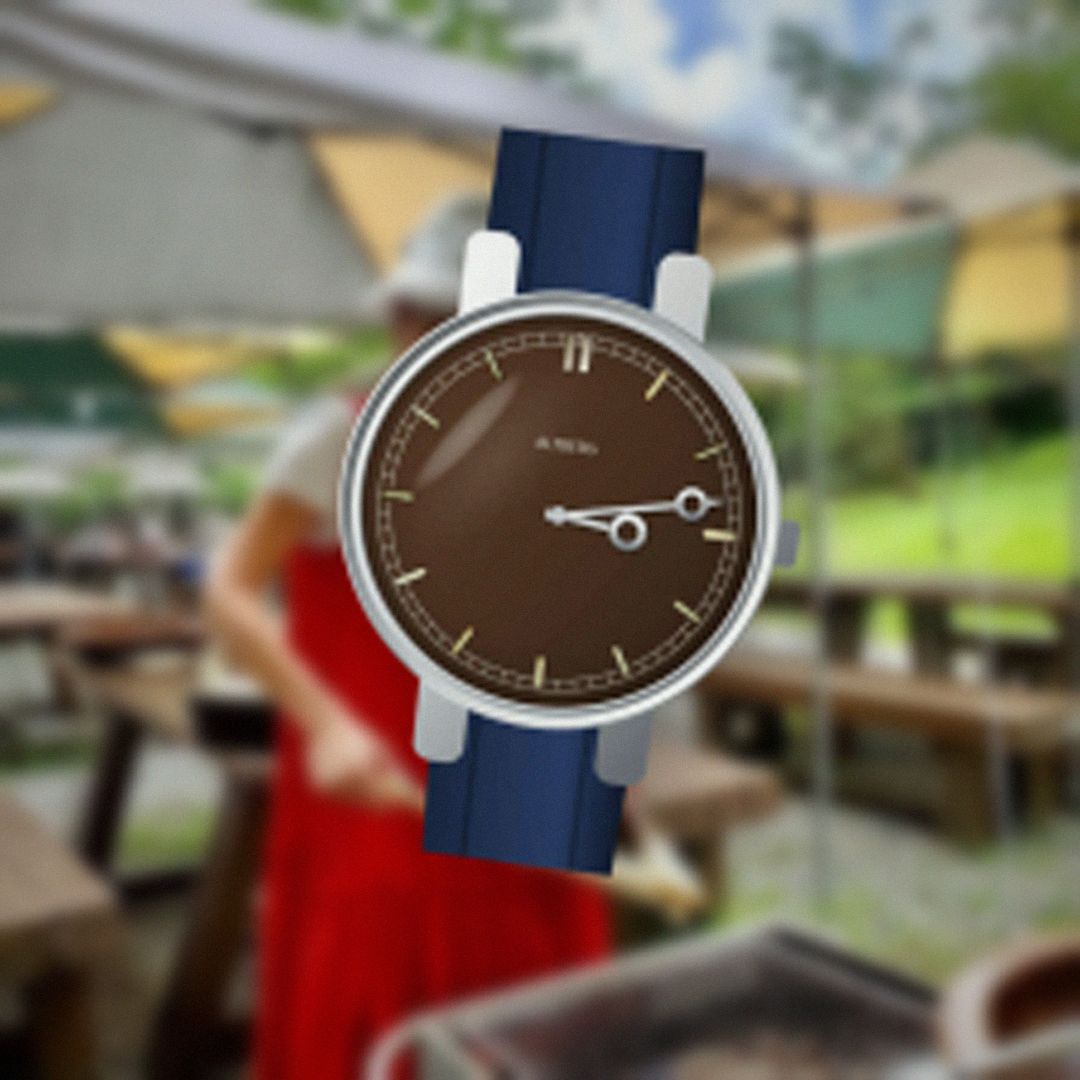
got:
h=3 m=13
